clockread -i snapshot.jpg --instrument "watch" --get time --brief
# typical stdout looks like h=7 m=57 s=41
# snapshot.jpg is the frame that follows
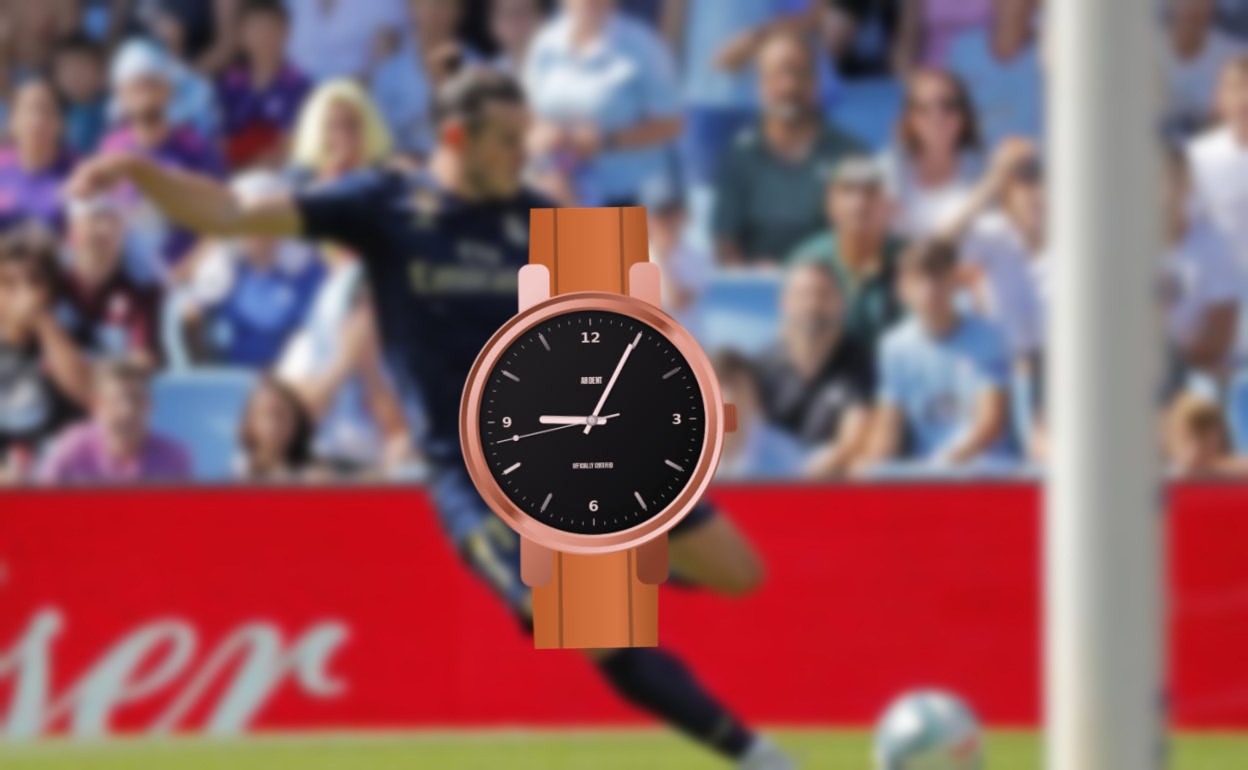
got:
h=9 m=4 s=43
